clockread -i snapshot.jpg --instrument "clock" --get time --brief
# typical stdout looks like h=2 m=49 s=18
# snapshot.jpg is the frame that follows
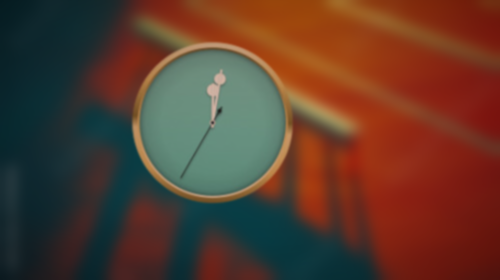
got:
h=12 m=1 s=35
